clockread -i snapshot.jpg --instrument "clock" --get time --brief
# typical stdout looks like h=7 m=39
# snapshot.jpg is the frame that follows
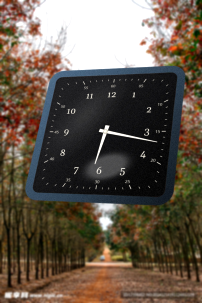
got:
h=6 m=17
